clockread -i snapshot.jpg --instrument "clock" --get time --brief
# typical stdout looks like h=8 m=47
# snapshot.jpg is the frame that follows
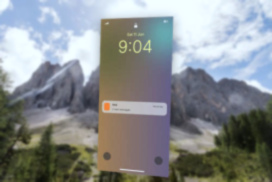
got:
h=9 m=4
